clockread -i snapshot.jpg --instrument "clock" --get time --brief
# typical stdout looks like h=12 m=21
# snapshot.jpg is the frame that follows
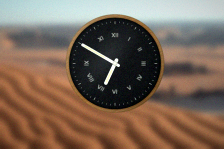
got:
h=6 m=50
